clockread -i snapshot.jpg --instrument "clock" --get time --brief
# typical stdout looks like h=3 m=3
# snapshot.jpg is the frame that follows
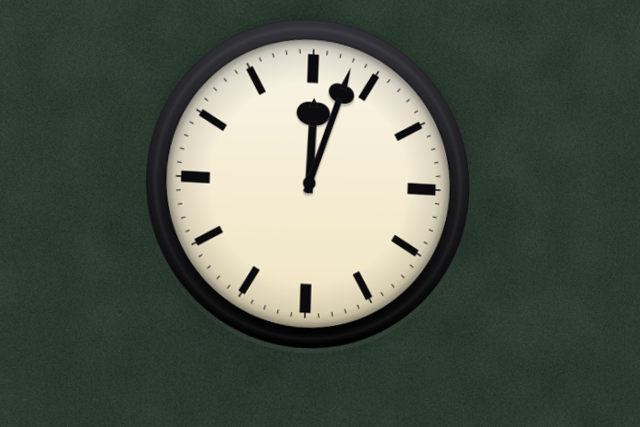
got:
h=12 m=3
